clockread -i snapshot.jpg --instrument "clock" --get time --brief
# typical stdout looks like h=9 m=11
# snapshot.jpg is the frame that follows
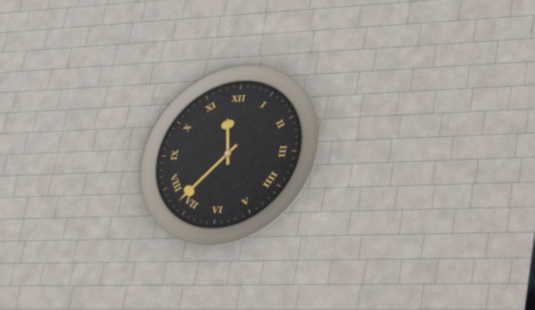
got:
h=11 m=37
